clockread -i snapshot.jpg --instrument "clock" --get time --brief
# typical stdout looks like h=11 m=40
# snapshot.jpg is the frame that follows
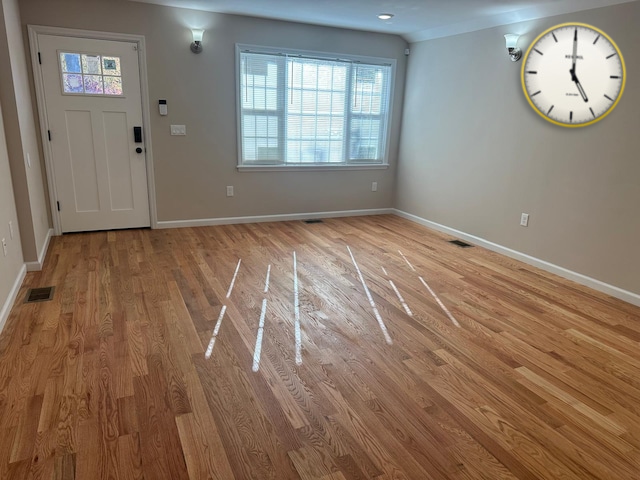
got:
h=5 m=0
